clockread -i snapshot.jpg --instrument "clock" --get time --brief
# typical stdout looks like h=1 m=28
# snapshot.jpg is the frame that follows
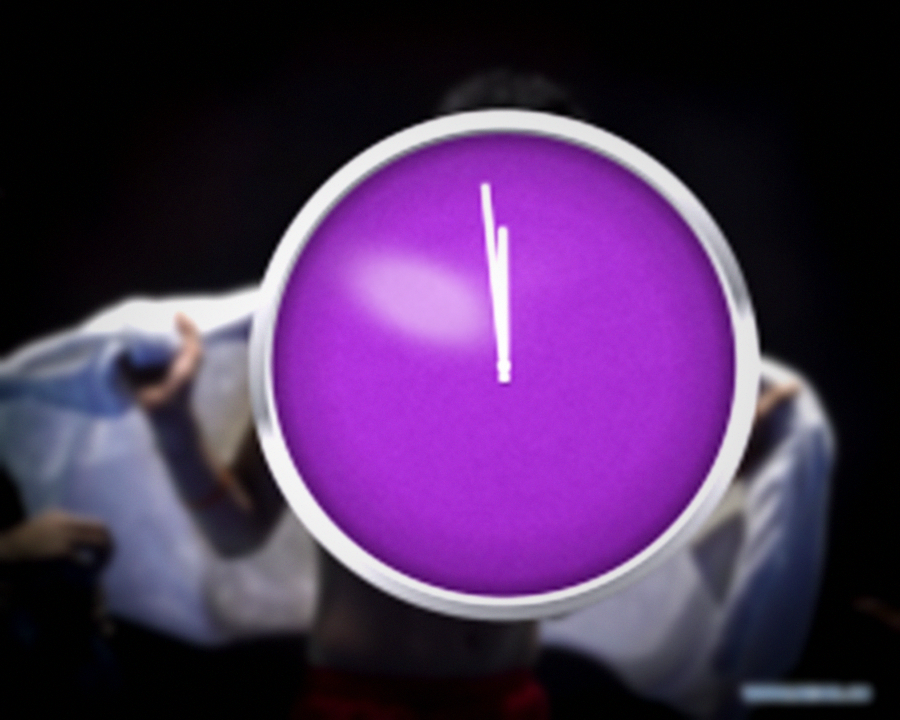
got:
h=11 m=59
